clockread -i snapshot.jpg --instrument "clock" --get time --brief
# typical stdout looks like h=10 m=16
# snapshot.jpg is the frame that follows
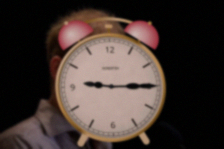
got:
h=9 m=15
